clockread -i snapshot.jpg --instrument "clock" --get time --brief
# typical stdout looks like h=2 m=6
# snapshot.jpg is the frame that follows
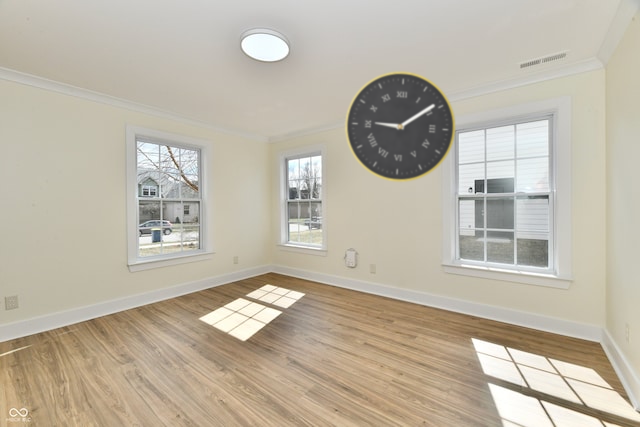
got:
h=9 m=9
